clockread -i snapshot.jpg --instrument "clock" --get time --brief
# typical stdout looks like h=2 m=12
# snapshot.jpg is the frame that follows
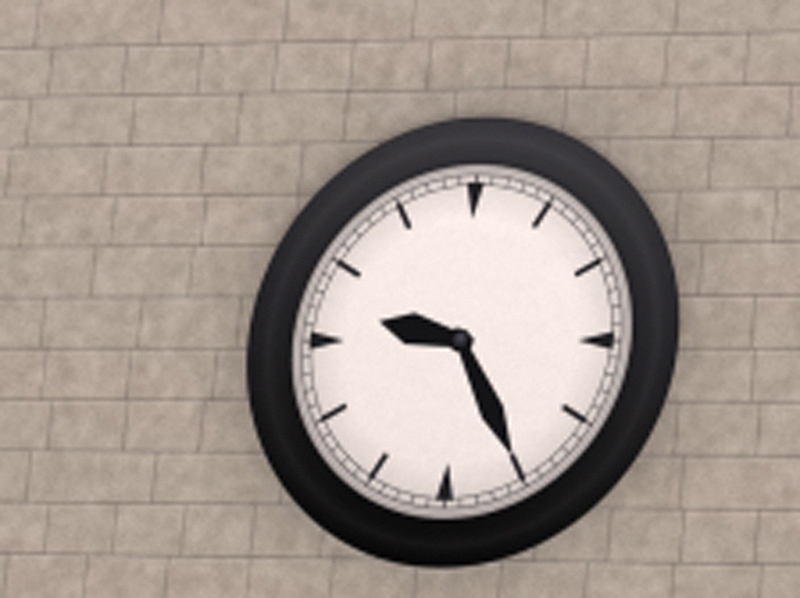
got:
h=9 m=25
